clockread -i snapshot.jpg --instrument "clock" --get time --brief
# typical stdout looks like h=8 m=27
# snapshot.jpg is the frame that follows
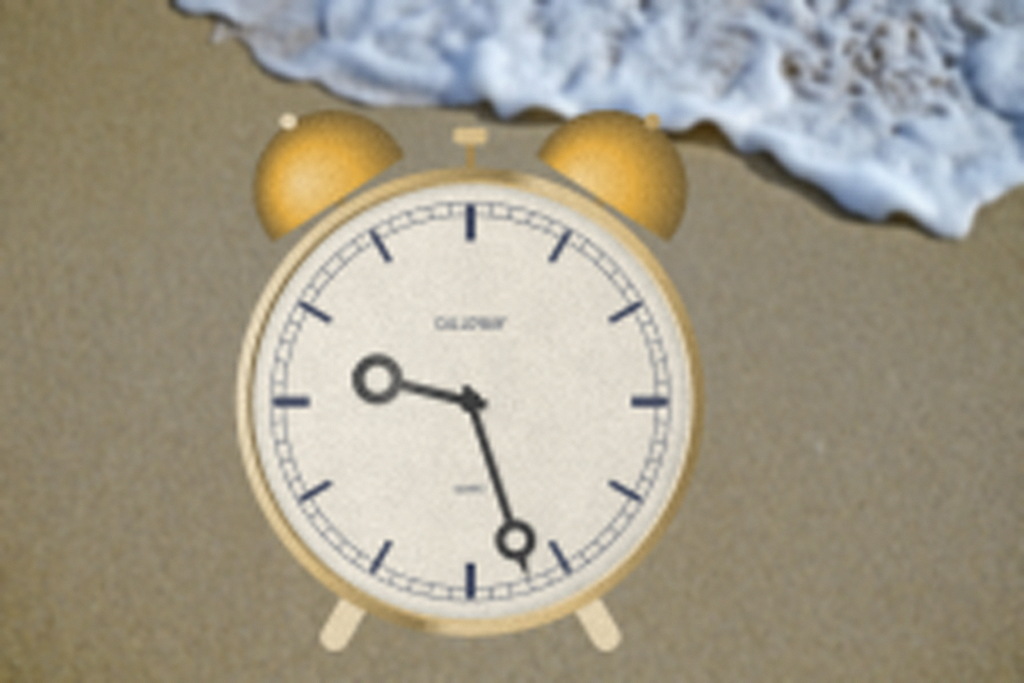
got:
h=9 m=27
